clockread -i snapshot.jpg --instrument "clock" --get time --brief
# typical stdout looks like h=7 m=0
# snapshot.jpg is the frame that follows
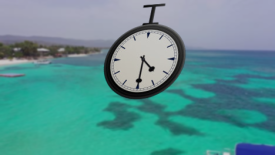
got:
h=4 m=30
